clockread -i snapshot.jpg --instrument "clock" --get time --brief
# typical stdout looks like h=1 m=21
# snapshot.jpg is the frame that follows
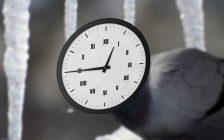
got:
h=12 m=45
